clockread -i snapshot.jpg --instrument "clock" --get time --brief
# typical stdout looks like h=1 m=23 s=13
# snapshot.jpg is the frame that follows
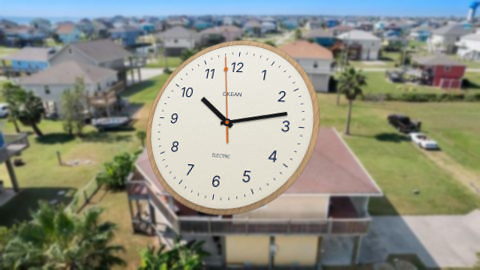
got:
h=10 m=12 s=58
